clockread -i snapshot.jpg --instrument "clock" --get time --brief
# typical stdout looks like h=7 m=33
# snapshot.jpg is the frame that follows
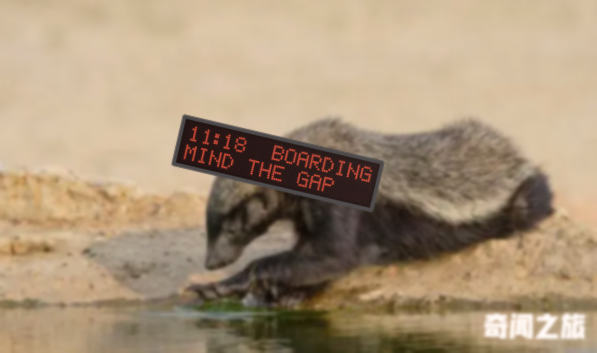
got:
h=11 m=18
